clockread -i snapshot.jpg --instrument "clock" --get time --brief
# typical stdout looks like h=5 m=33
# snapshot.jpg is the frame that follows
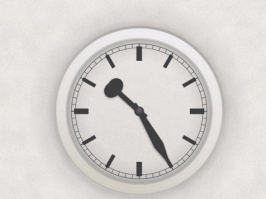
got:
h=10 m=25
